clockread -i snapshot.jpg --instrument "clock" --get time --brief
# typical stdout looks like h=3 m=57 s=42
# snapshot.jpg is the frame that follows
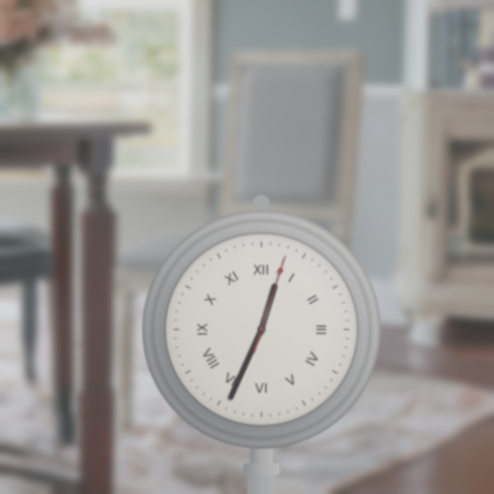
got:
h=12 m=34 s=3
